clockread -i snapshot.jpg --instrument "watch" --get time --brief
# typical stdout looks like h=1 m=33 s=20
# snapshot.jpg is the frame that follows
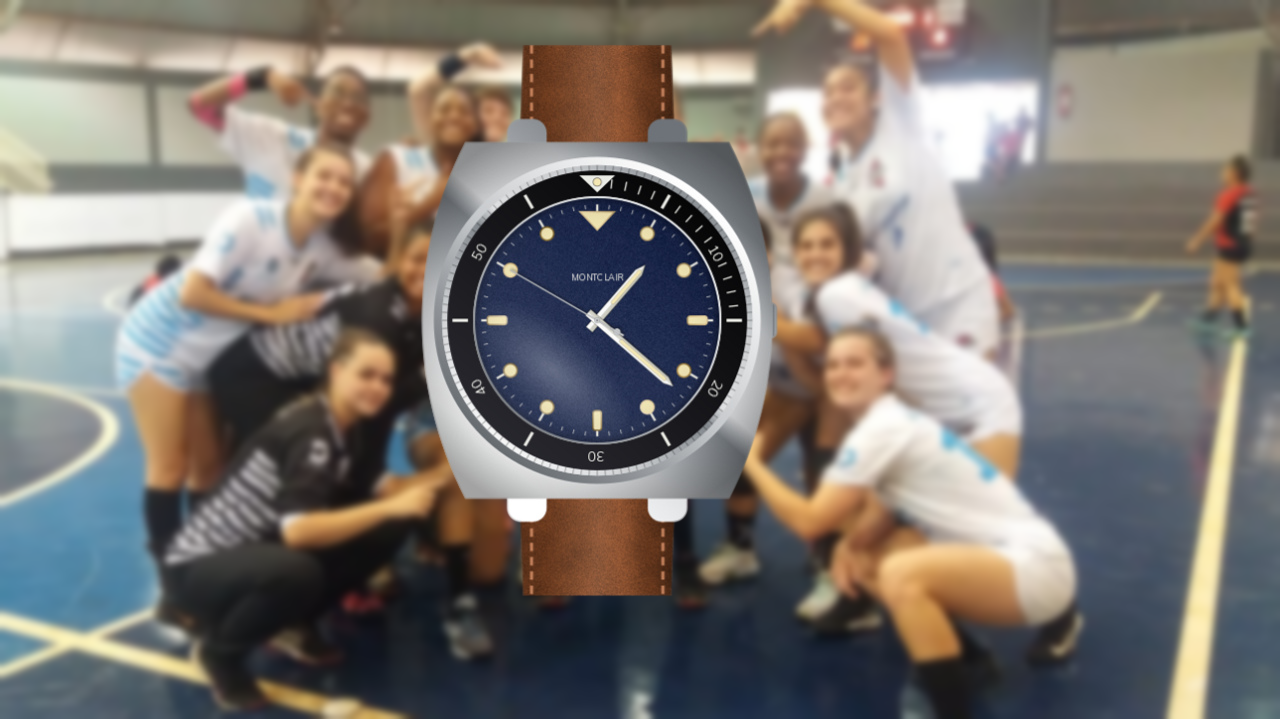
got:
h=1 m=21 s=50
